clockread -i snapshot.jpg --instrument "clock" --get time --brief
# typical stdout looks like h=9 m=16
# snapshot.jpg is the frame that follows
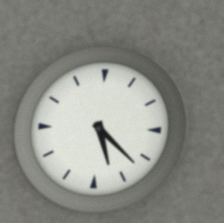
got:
h=5 m=22
